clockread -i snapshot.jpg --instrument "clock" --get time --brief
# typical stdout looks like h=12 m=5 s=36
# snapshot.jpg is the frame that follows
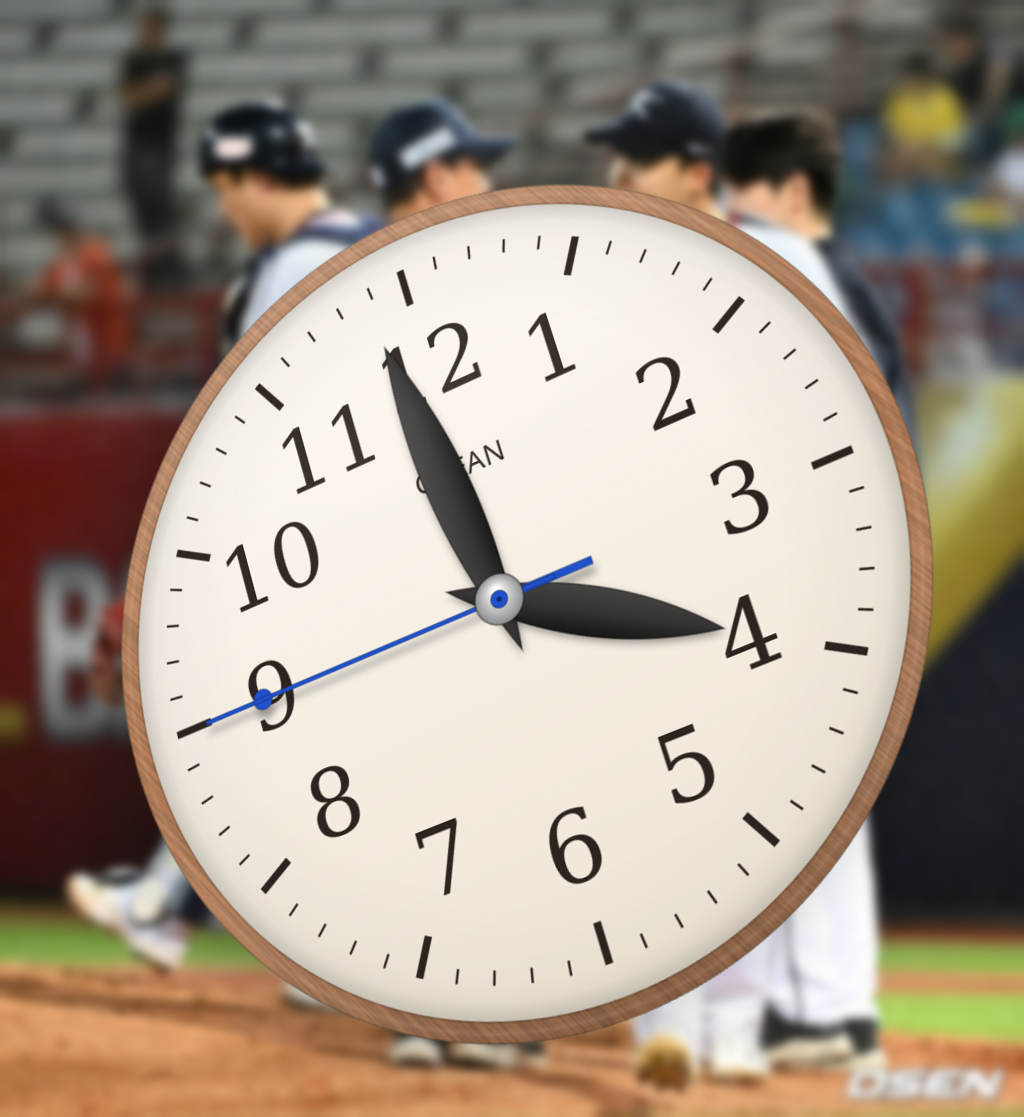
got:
h=3 m=58 s=45
